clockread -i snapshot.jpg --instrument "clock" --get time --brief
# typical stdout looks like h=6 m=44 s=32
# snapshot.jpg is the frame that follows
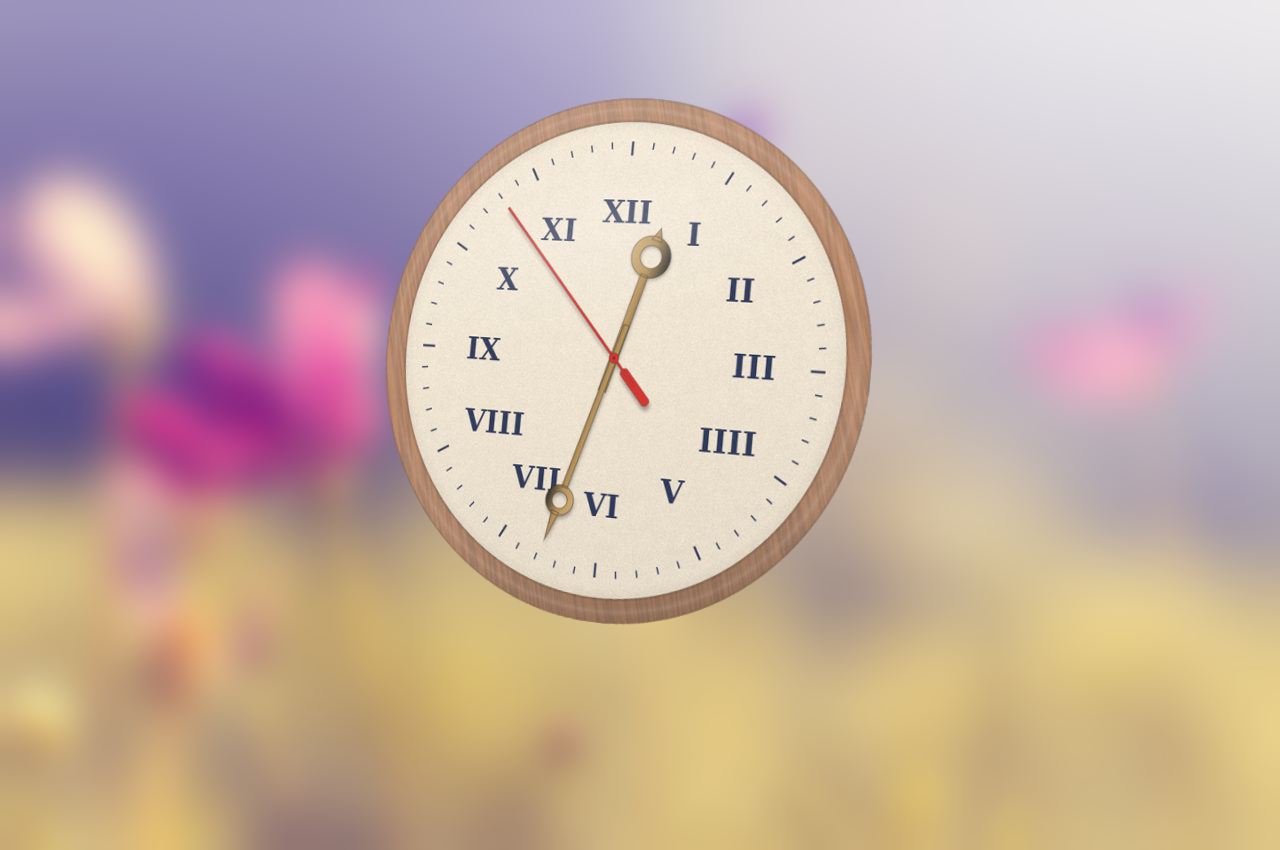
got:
h=12 m=32 s=53
